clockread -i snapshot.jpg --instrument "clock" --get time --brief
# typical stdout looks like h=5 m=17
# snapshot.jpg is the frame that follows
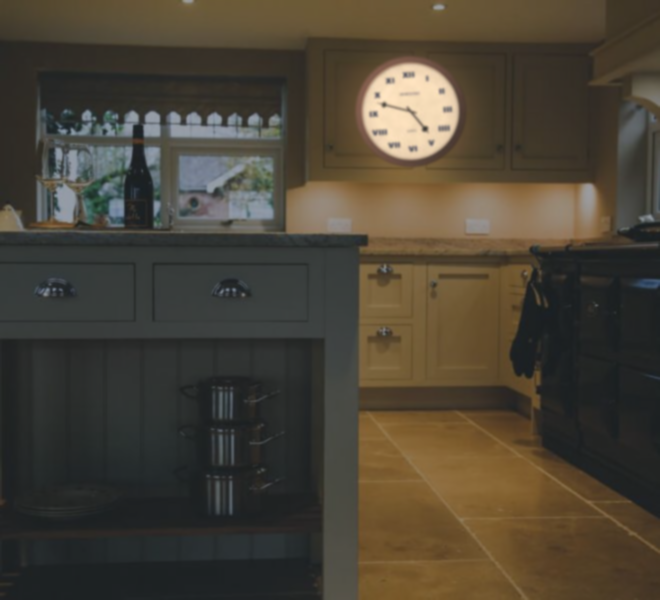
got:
h=4 m=48
